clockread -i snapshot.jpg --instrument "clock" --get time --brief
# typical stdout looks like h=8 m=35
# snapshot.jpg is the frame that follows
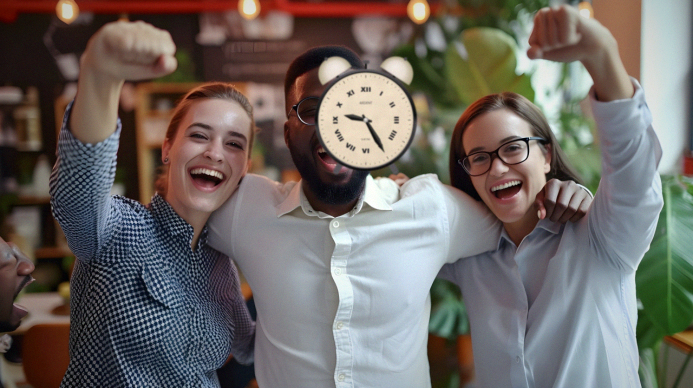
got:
h=9 m=25
